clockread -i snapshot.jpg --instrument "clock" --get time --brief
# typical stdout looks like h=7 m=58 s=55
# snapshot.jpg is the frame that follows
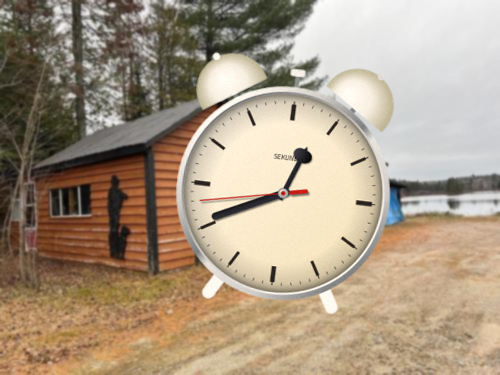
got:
h=12 m=40 s=43
